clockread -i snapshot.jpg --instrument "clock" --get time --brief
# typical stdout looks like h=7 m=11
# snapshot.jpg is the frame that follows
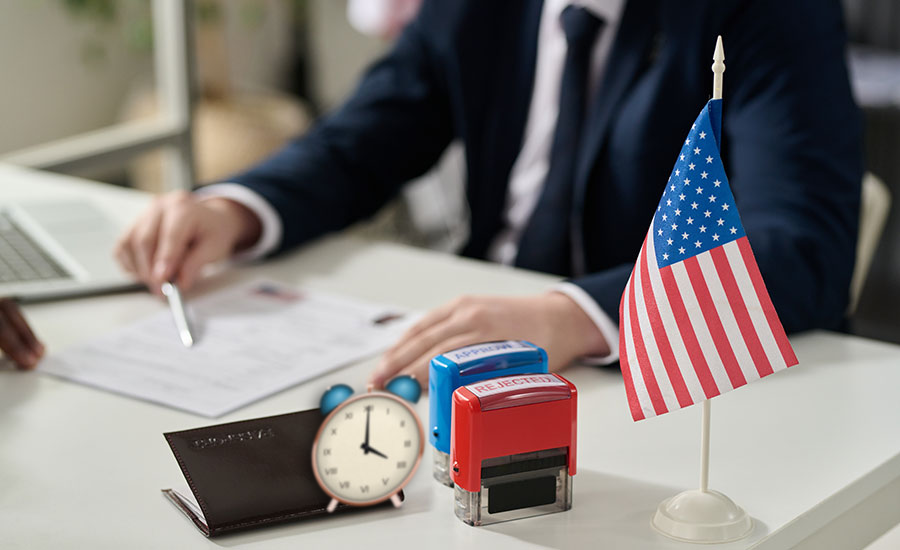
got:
h=4 m=0
